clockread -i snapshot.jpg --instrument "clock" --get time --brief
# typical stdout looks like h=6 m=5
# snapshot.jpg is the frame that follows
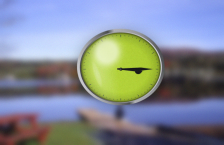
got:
h=3 m=15
